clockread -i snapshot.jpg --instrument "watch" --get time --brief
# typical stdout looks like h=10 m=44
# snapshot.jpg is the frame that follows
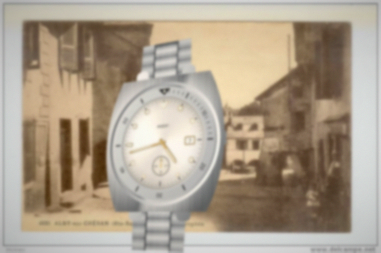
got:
h=4 m=43
